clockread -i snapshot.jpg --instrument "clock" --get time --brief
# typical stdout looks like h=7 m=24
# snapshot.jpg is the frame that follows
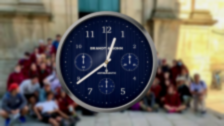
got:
h=12 m=39
